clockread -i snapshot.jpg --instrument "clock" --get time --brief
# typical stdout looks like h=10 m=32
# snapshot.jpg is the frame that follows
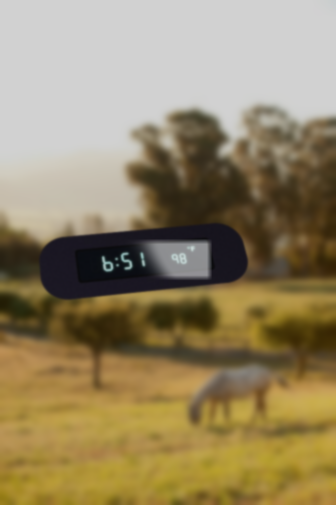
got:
h=6 m=51
